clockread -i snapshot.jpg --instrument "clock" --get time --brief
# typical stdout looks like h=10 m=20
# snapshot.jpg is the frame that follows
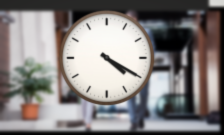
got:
h=4 m=20
